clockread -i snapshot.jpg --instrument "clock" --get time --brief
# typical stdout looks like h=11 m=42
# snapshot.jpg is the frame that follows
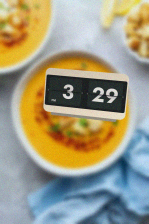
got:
h=3 m=29
